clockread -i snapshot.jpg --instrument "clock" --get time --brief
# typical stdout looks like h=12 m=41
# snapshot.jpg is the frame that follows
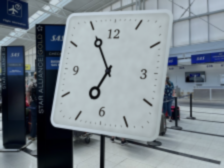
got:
h=6 m=55
